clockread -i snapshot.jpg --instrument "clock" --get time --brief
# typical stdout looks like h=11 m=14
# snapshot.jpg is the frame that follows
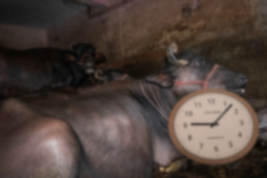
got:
h=9 m=7
